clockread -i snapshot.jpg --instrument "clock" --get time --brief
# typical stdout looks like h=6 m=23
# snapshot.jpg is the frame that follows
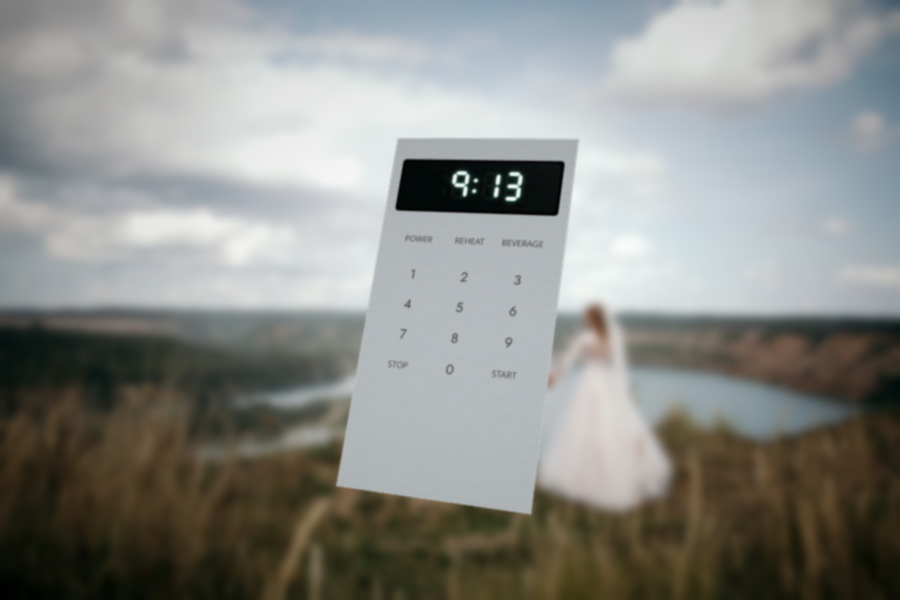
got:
h=9 m=13
